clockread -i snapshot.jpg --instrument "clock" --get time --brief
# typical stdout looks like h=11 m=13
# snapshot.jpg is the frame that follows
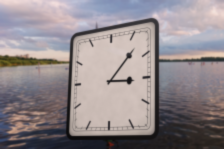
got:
h=3 m=7
